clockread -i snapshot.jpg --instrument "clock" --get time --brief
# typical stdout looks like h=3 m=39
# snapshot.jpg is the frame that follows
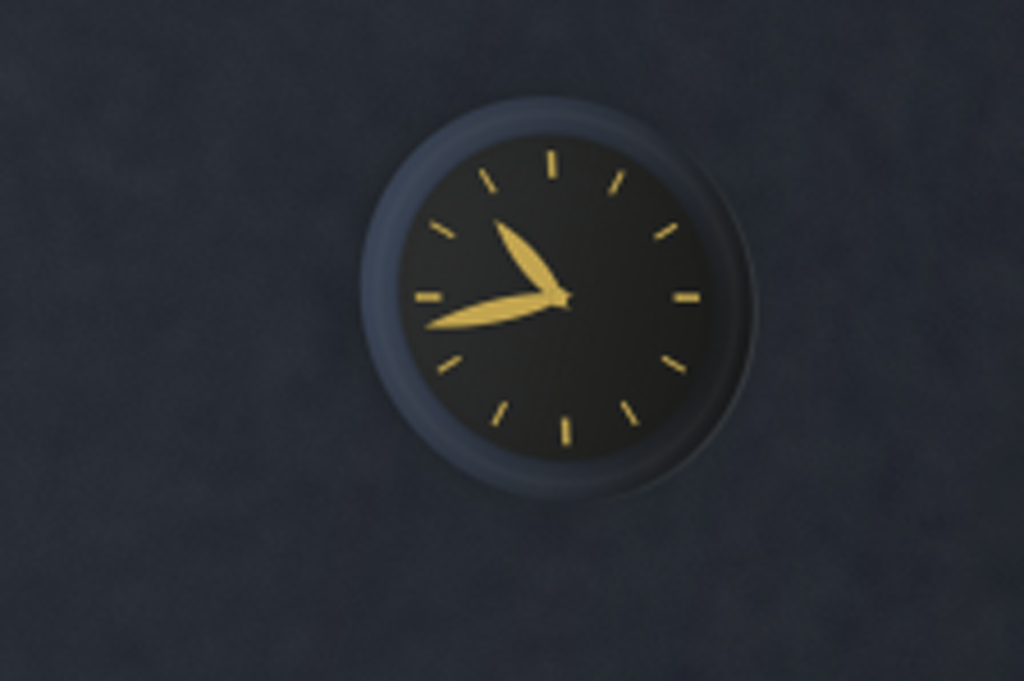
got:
h=10 m=43
